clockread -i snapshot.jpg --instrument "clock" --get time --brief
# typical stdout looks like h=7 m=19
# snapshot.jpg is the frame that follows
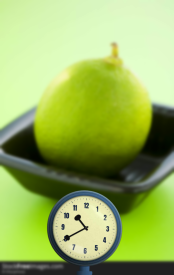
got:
h=10 m=40
